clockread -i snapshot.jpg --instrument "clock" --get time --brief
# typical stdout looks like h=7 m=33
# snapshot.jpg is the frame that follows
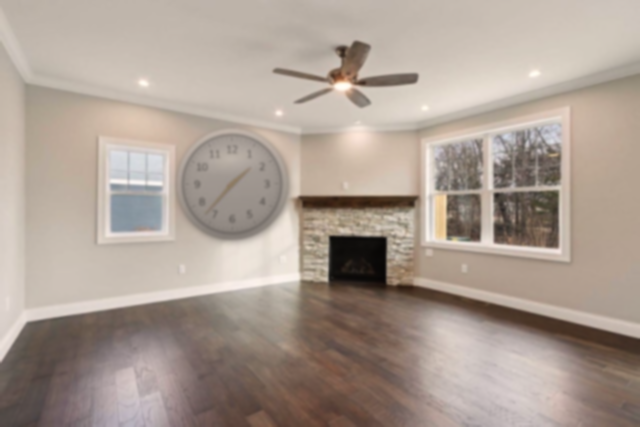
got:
h=1 m=37
